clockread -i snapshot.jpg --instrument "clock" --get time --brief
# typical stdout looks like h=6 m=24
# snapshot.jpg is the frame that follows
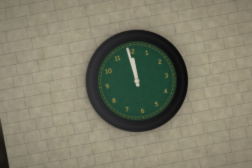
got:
h=11 m=59
